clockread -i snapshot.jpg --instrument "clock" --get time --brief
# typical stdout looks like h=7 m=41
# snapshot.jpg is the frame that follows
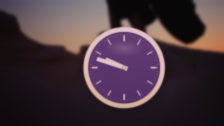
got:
h=9 m=48
